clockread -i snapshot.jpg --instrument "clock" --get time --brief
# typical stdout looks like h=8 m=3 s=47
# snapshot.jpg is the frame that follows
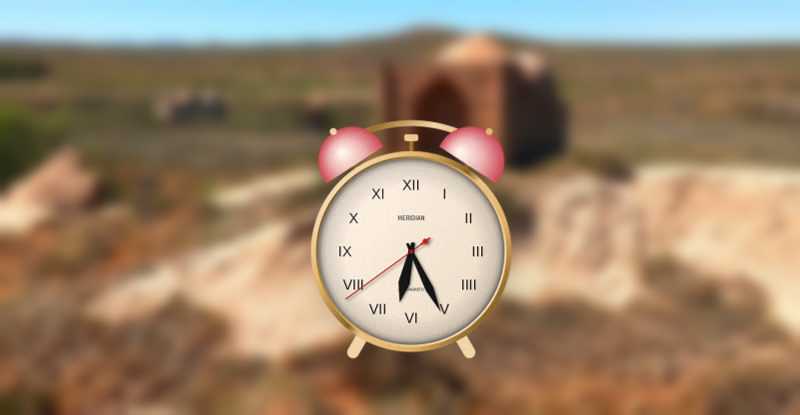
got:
h=6 m=25 s=39
